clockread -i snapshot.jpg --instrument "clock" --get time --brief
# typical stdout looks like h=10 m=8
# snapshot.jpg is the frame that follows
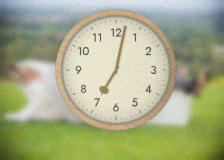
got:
h=7 m=2
